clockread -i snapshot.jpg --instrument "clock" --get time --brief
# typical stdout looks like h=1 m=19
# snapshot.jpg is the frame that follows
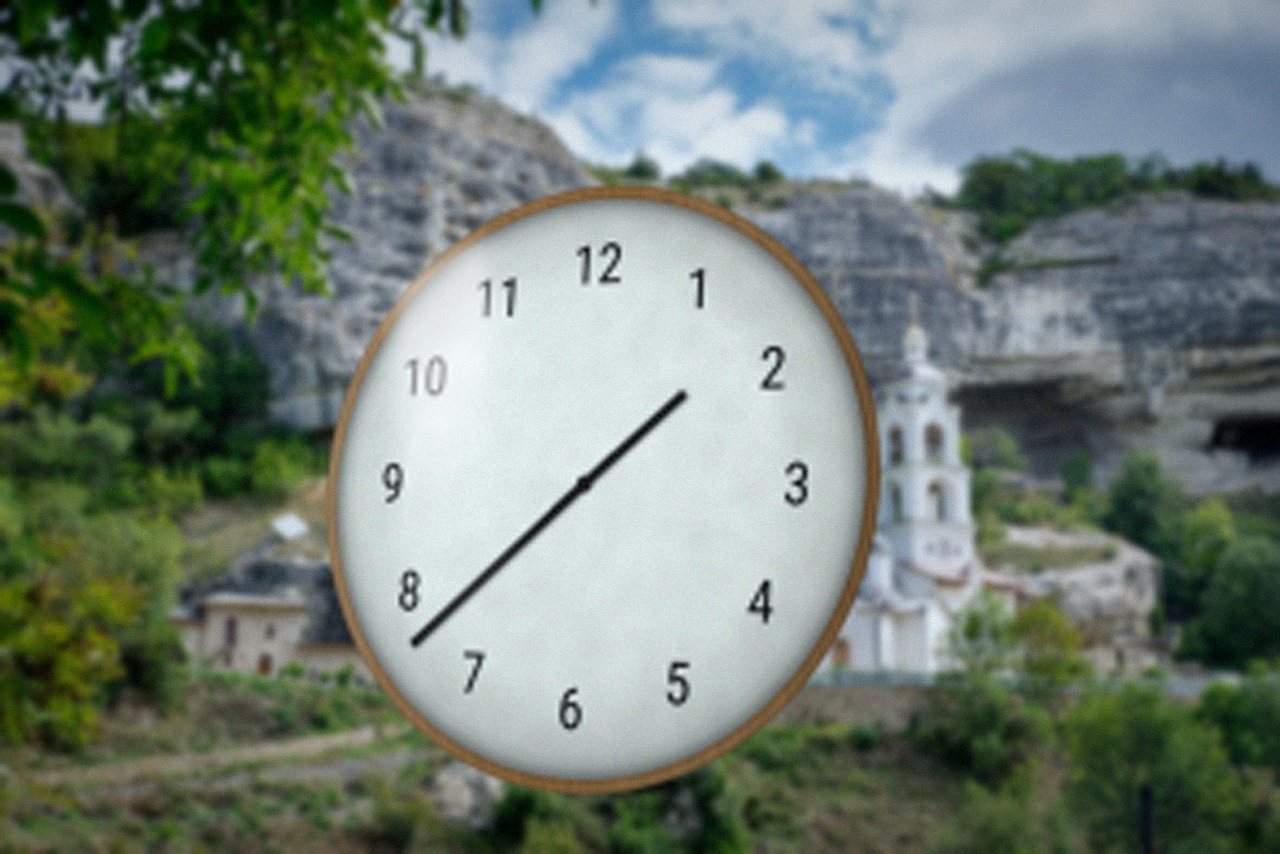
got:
h=1 m=38
